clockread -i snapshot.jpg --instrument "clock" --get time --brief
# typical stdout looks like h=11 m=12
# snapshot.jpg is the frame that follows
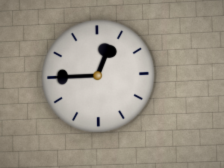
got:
h=12 m=45
